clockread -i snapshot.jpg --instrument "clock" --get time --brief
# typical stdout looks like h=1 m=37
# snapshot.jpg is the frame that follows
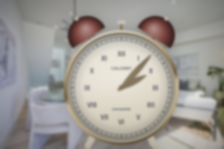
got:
h=2 m=7
